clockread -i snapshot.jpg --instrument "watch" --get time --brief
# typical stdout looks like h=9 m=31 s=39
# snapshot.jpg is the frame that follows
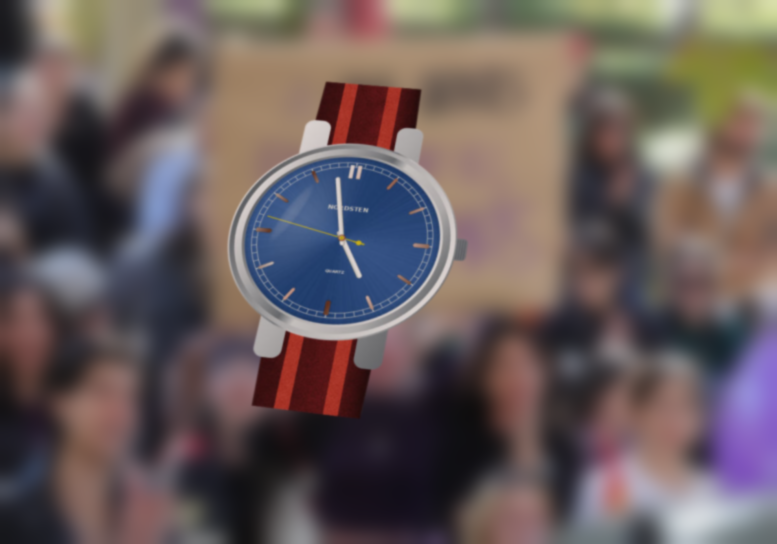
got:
h=4 m=57 s=47
